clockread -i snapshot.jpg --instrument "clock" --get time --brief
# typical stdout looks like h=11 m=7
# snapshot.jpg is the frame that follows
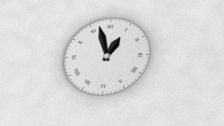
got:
h=12 m=57
